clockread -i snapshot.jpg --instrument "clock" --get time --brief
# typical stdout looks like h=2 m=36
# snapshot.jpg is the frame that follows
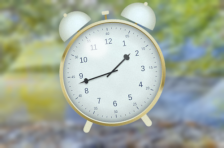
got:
h=1 m=43
